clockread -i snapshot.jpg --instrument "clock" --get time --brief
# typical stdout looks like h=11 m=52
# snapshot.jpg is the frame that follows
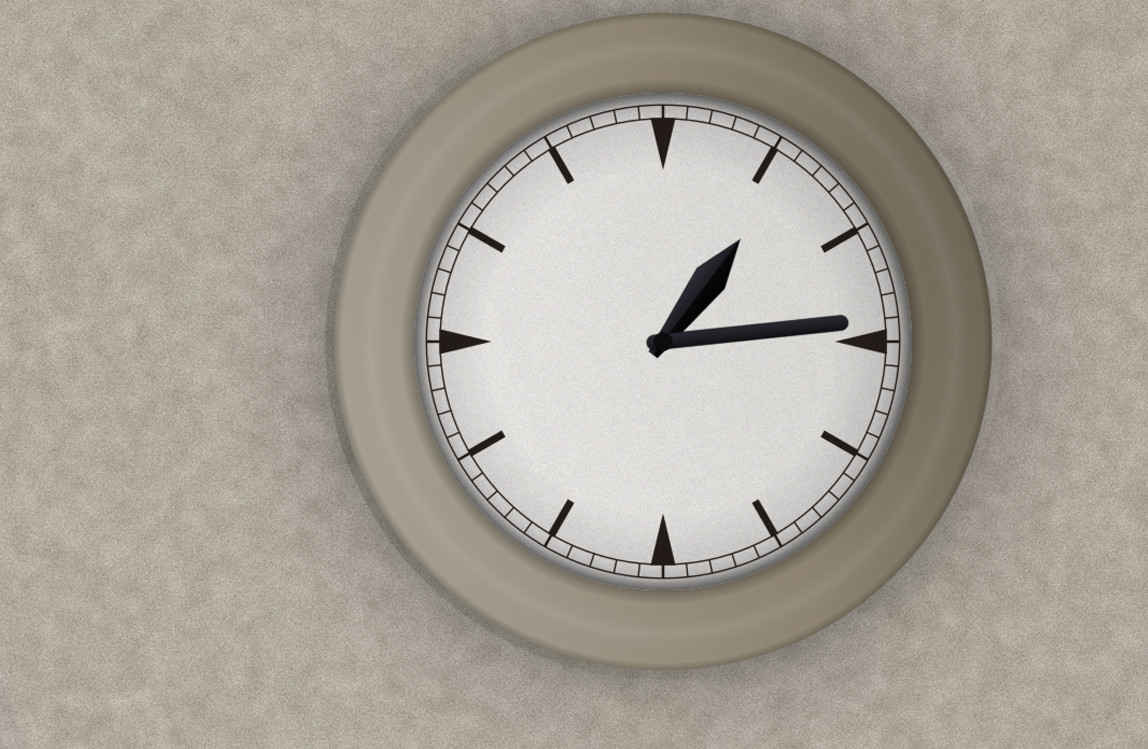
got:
h=1 m=14
